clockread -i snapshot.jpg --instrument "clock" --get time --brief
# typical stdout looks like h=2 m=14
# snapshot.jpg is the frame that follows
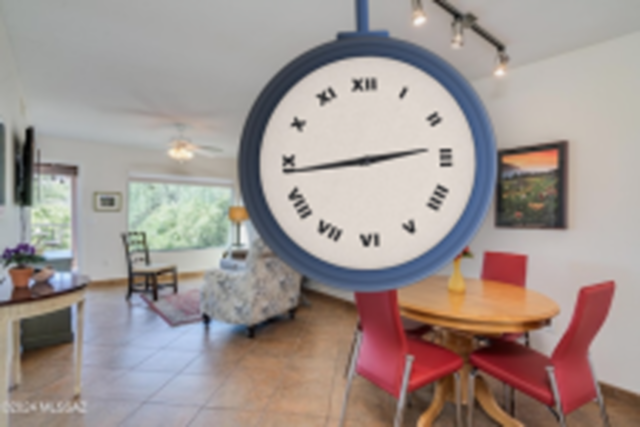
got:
h=2 m=44
